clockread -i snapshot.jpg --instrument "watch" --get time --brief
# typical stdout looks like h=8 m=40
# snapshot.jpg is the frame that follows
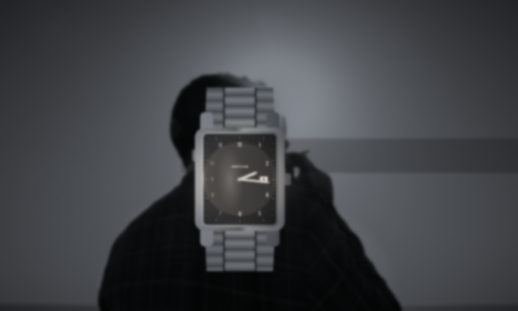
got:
h=2 m=16
